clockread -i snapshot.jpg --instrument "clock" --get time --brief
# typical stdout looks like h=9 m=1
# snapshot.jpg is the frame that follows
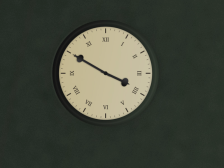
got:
h=3 m=50
